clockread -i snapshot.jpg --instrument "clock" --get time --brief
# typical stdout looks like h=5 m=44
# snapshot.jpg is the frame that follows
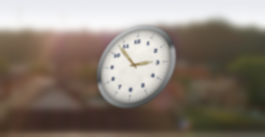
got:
h=2 m=53
